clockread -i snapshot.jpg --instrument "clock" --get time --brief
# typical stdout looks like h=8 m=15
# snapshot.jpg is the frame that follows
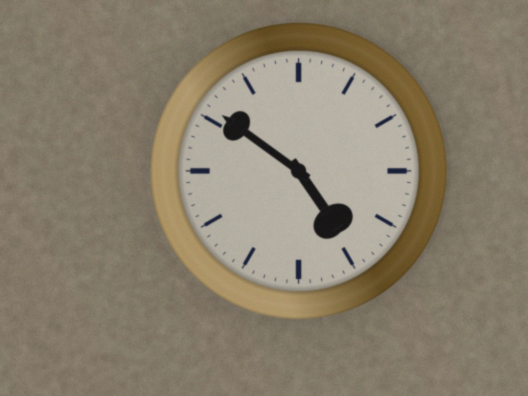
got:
h=4 m=51
